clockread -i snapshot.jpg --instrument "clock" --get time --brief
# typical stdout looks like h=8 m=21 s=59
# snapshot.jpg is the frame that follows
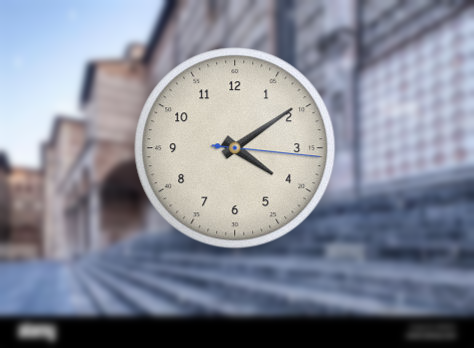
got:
h=4 m=9 s=16
